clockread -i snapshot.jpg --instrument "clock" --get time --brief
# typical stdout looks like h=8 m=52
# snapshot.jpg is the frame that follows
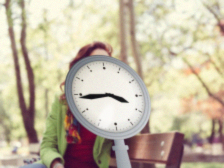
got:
h=3 m=44
